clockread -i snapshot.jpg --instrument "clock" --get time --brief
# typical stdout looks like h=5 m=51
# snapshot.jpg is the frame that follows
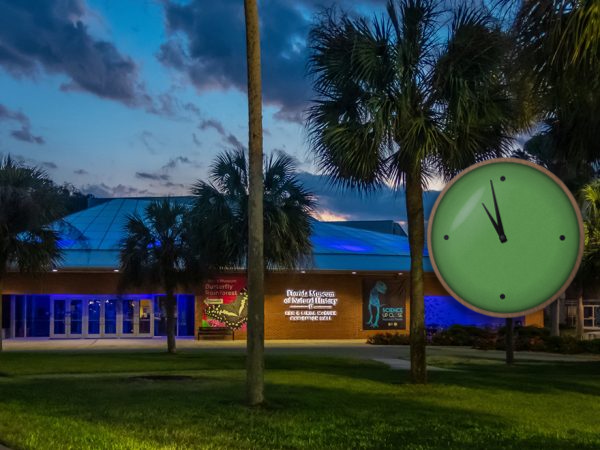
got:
h=10 m=58
